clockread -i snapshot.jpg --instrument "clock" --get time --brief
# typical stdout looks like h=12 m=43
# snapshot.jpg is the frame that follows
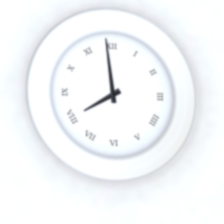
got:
h=7 m=59
